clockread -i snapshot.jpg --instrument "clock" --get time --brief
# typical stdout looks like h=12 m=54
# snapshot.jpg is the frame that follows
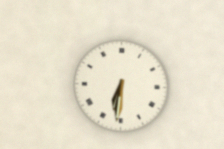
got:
h=6 m=31
